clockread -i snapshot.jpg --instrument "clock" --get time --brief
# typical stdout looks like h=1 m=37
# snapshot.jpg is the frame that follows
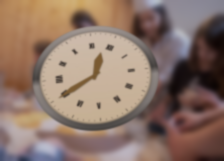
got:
h=11 m=35
